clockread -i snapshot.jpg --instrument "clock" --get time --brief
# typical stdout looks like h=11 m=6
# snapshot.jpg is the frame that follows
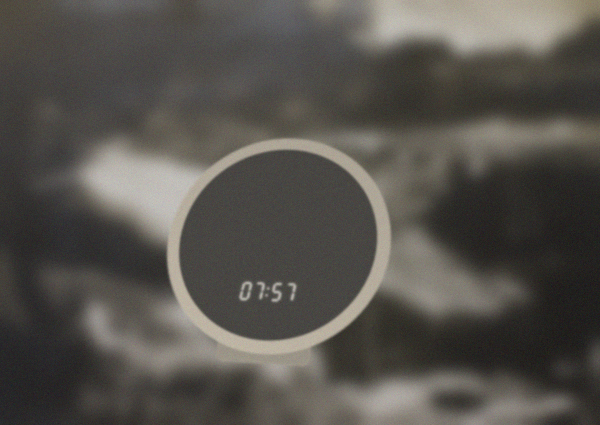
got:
h=7 m=57
